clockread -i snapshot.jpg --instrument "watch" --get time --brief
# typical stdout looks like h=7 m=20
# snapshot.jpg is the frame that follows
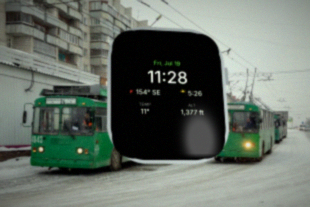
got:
h=11 m=28
